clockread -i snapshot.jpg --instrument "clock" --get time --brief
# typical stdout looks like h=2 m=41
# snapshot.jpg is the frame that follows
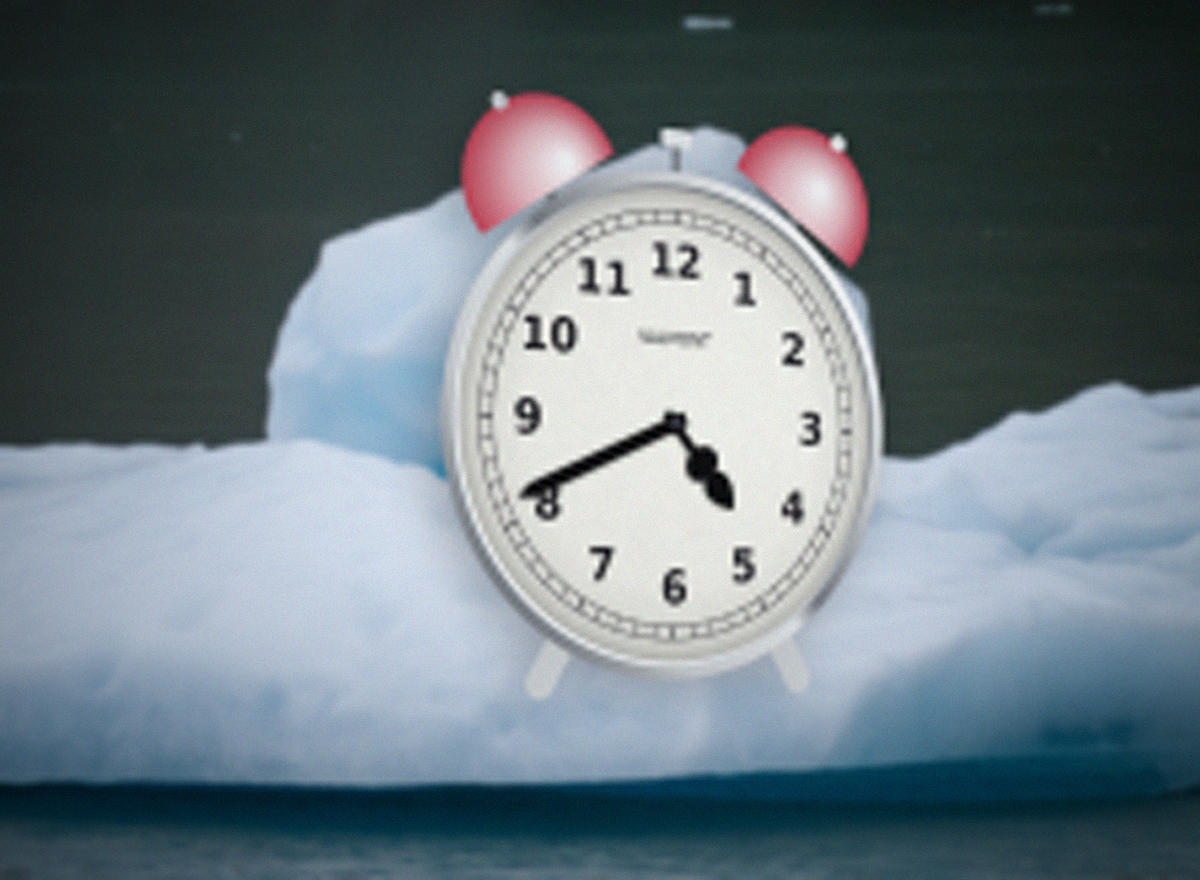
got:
h=4 m=41
